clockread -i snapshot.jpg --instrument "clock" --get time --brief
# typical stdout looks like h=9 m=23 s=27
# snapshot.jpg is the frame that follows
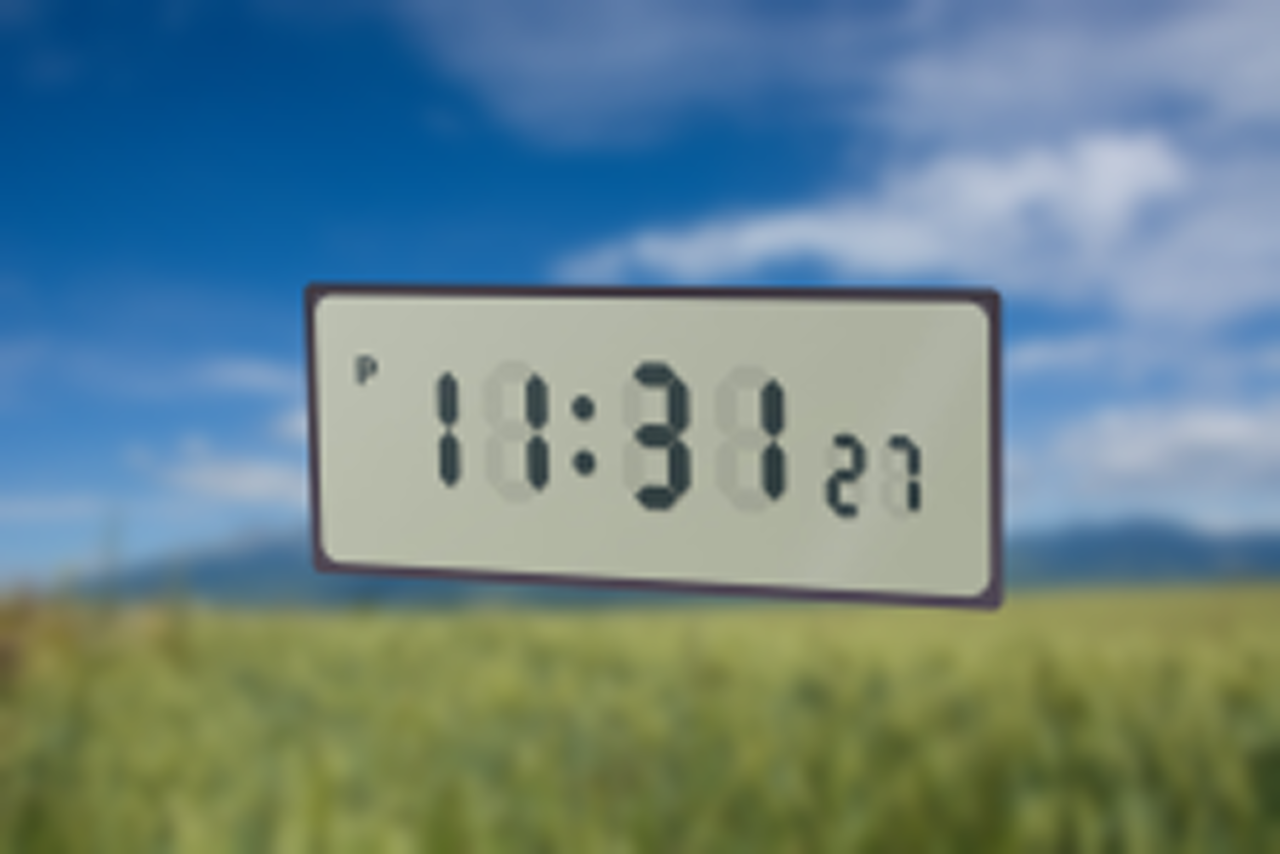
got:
h=11 m=31 s=27
